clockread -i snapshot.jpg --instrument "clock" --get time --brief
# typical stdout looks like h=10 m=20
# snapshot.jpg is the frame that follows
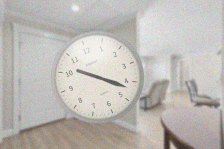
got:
h=10 m=22
